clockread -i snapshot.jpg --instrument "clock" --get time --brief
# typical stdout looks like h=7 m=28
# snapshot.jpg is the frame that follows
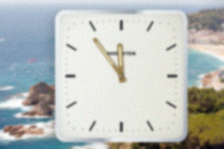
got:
h=11 m=54
